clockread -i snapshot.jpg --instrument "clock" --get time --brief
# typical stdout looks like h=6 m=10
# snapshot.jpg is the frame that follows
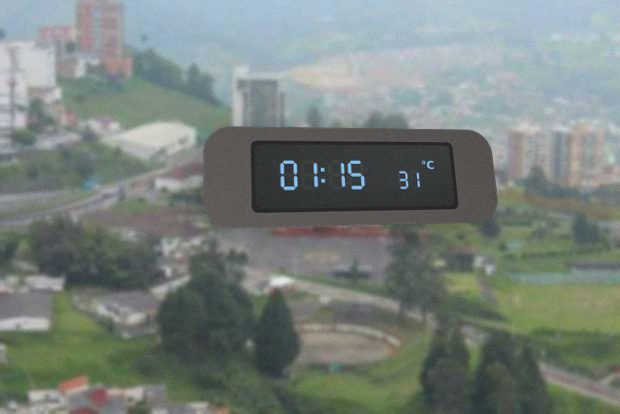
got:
h=1 m=15
